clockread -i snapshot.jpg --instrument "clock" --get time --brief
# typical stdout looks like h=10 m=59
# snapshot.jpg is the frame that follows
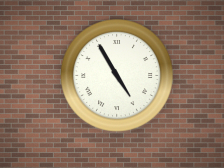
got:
h=4 m=55
